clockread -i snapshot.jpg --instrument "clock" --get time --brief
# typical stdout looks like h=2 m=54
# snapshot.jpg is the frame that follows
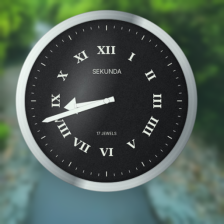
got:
h=8 m=42
